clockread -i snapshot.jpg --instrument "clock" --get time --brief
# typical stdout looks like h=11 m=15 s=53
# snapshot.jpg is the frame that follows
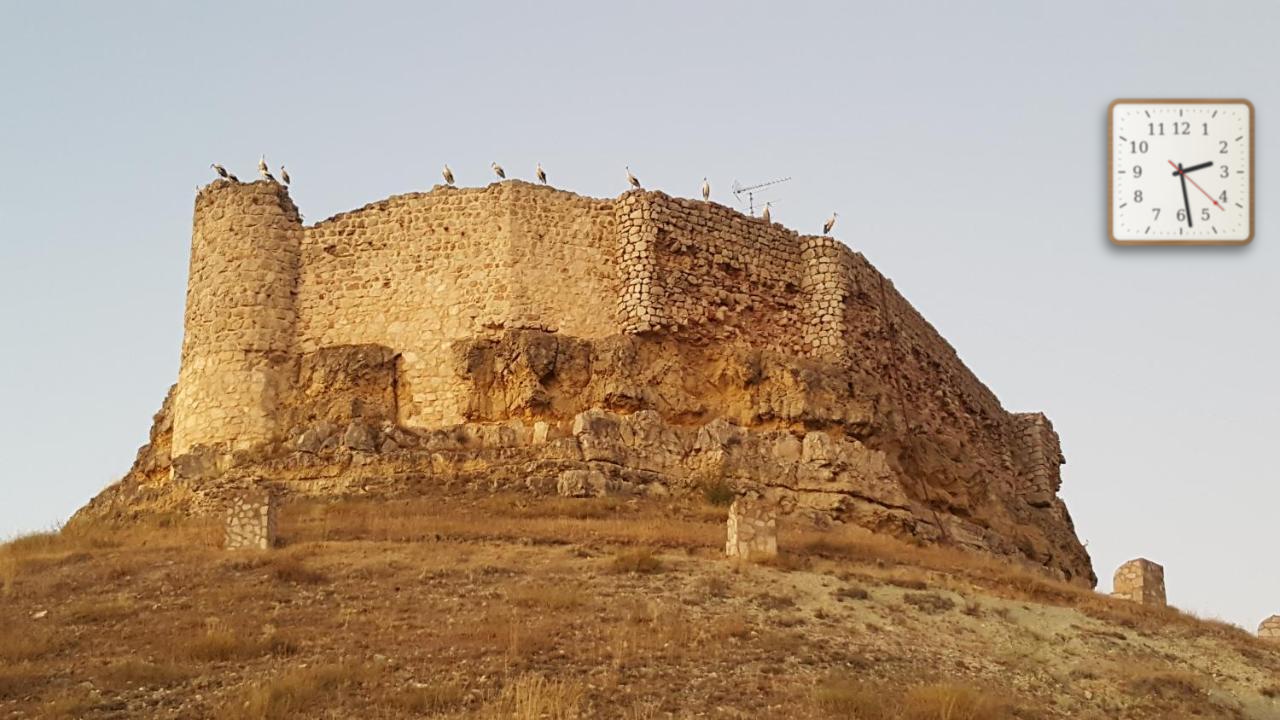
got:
h=2 m=28 s=22
